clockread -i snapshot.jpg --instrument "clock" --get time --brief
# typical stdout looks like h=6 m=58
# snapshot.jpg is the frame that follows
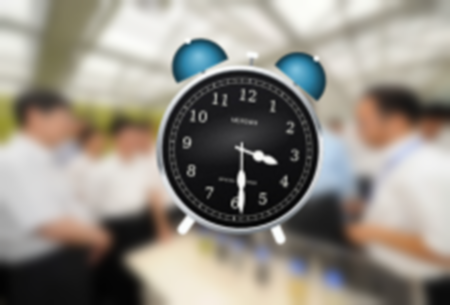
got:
h=3 m=29
